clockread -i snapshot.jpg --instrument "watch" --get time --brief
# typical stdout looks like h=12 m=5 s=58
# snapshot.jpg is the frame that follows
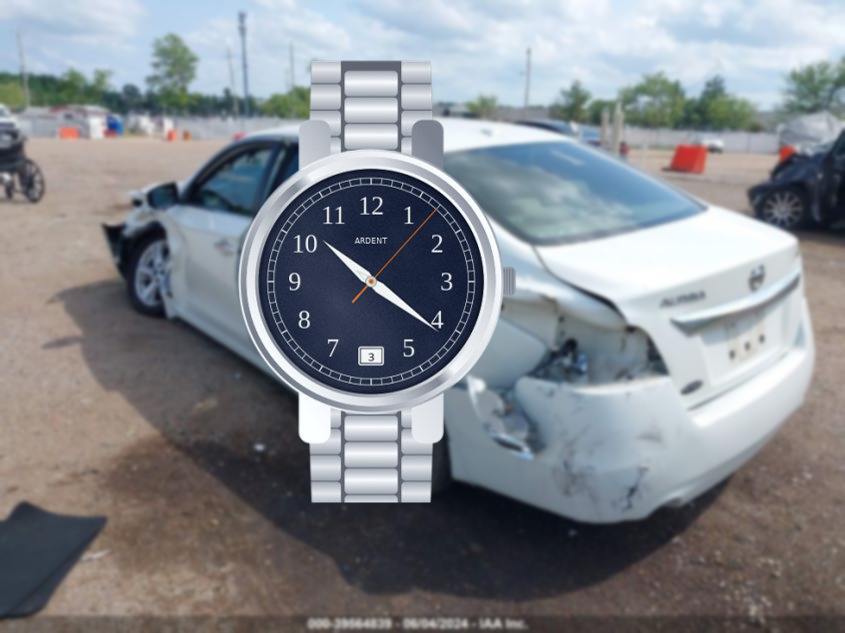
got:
h=10 m=21 s=7
